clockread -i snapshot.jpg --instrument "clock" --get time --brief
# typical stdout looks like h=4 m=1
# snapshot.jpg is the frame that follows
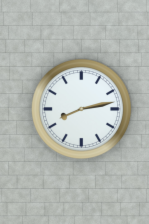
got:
h=8 m=13
